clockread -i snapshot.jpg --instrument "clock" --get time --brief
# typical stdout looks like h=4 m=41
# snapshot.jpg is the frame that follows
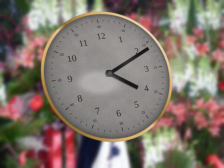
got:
h=4 m=11
